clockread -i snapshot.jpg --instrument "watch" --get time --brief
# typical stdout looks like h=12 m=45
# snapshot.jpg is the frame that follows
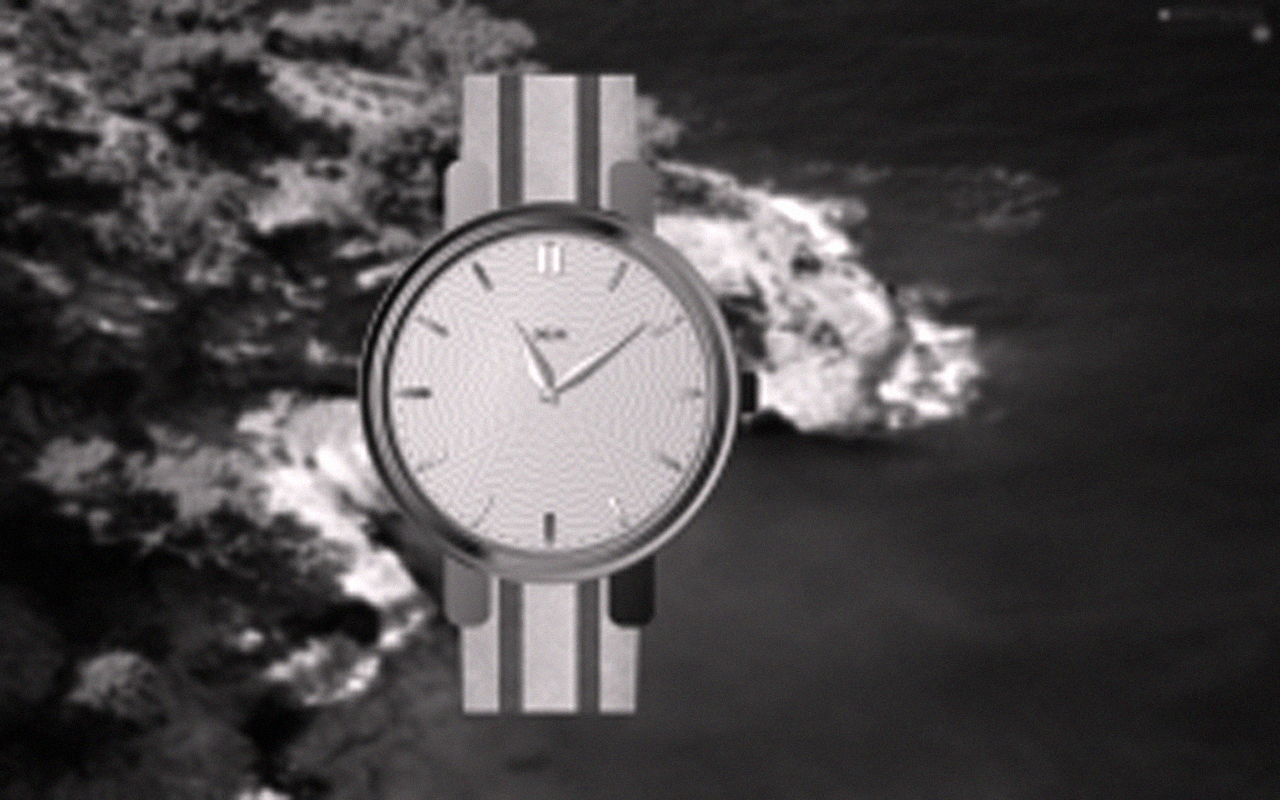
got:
h=11 m=9
